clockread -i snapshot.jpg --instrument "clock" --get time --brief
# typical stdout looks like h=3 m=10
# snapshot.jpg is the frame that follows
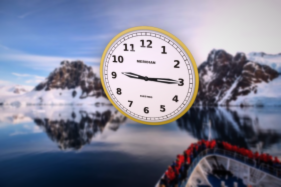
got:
h=9 m=15
